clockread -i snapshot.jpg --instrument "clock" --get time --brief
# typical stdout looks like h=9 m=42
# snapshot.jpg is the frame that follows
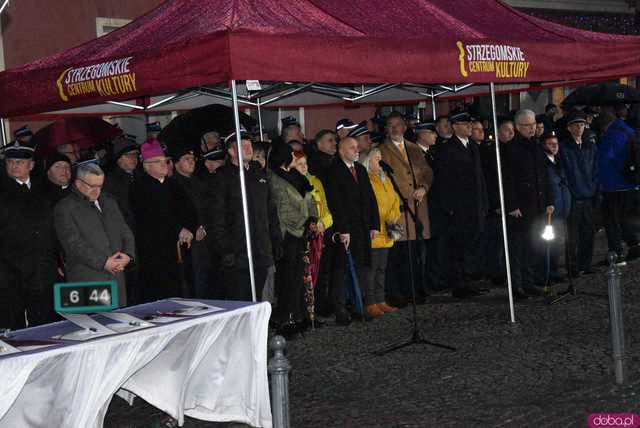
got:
h=6 m=44
